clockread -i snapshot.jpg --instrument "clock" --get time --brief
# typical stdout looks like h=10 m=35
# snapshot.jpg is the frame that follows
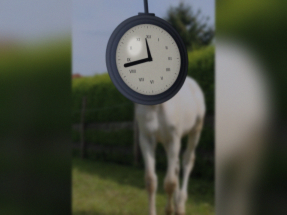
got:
h=11 m=43
